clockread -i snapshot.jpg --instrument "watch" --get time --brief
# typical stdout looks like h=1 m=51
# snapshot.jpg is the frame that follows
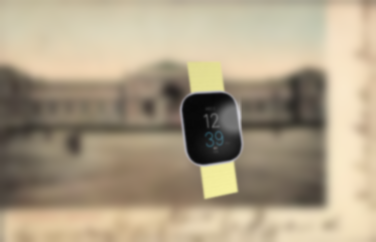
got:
h=12 m=39
